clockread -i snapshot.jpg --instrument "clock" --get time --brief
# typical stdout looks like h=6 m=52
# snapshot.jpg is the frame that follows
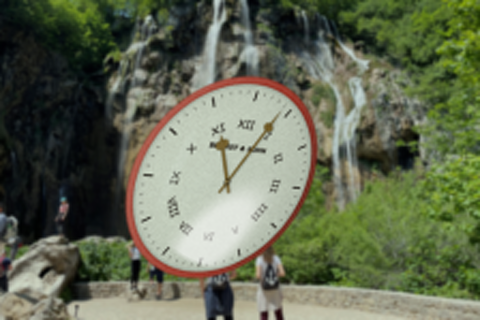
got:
h=11 m=4
